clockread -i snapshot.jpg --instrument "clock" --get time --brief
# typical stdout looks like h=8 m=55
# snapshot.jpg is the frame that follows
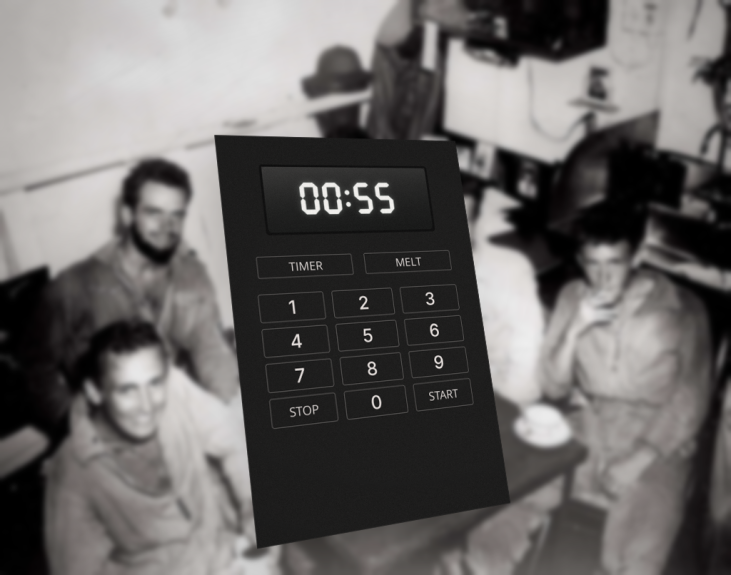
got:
h=0 m=55
